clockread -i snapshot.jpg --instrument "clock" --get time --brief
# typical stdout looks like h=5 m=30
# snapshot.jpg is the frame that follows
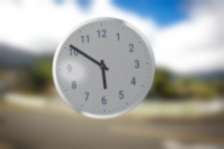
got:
h=5 m=51
